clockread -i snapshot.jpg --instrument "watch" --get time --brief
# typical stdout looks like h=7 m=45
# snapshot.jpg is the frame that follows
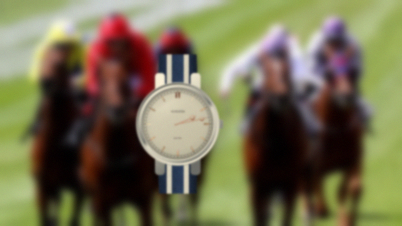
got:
h=2 m=13
